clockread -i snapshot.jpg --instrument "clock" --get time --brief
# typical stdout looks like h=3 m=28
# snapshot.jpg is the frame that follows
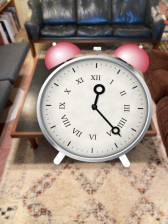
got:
h=12 m=23
